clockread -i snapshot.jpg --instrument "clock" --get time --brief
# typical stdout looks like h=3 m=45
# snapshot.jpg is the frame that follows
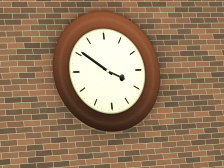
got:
h=3 m=51
